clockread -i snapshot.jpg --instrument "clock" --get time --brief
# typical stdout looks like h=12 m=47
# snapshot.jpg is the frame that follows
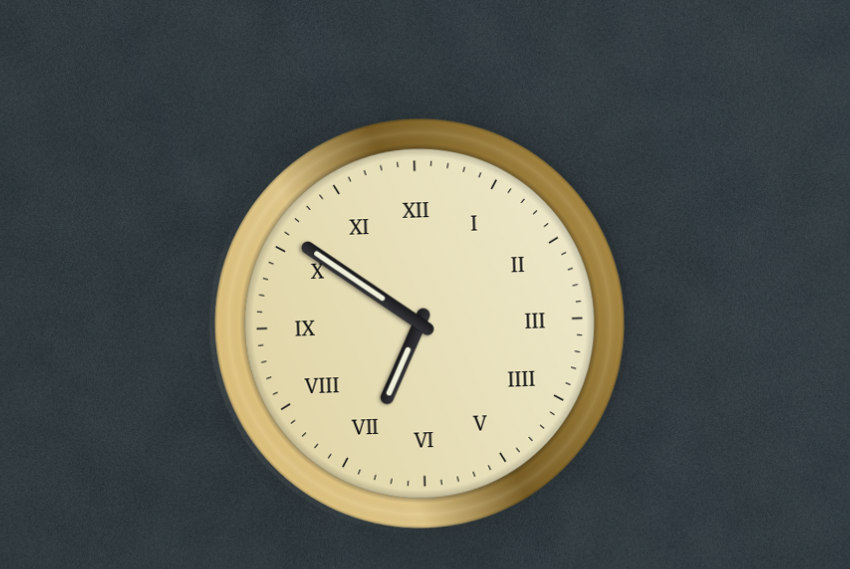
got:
h=6 m=51
